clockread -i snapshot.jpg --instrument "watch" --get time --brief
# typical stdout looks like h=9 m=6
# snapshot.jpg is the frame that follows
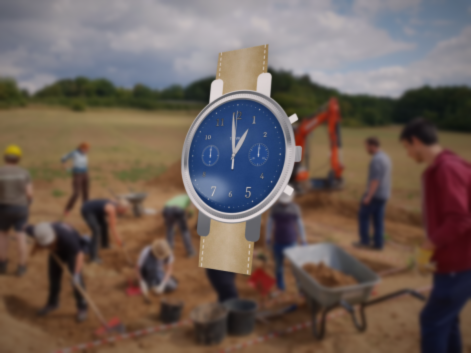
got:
h=12 m=59
